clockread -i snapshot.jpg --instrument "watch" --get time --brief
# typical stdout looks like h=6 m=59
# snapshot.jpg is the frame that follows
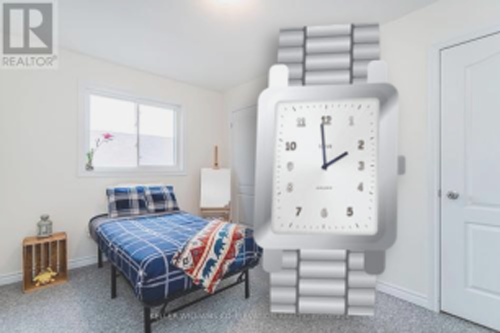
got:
h=1 m=59
